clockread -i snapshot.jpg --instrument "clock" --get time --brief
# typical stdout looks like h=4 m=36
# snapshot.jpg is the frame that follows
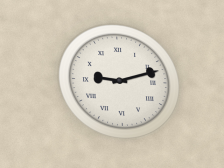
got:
h=9 m=12
